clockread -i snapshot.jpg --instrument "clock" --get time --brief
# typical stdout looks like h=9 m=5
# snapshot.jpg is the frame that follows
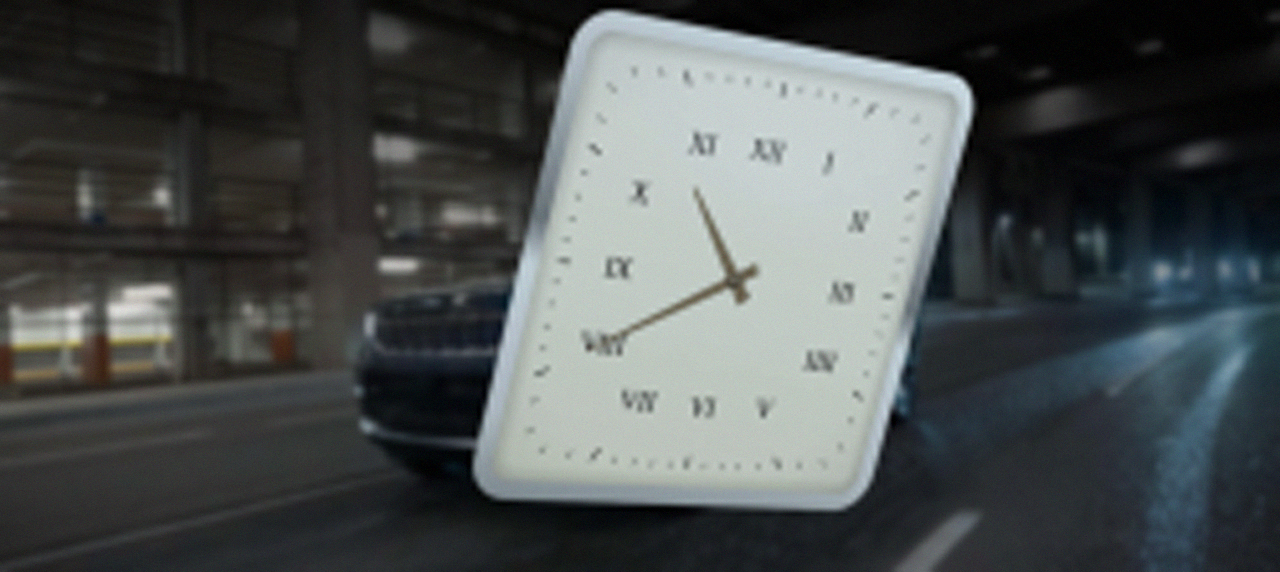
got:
h=10 m=40
